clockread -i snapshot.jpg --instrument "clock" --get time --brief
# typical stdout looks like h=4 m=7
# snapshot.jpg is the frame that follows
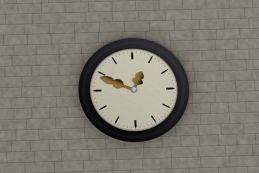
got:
h=12 m=49
